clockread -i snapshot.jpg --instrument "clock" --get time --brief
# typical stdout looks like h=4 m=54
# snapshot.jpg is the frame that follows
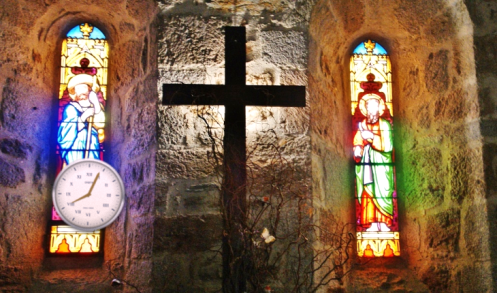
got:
h=8 m=4
